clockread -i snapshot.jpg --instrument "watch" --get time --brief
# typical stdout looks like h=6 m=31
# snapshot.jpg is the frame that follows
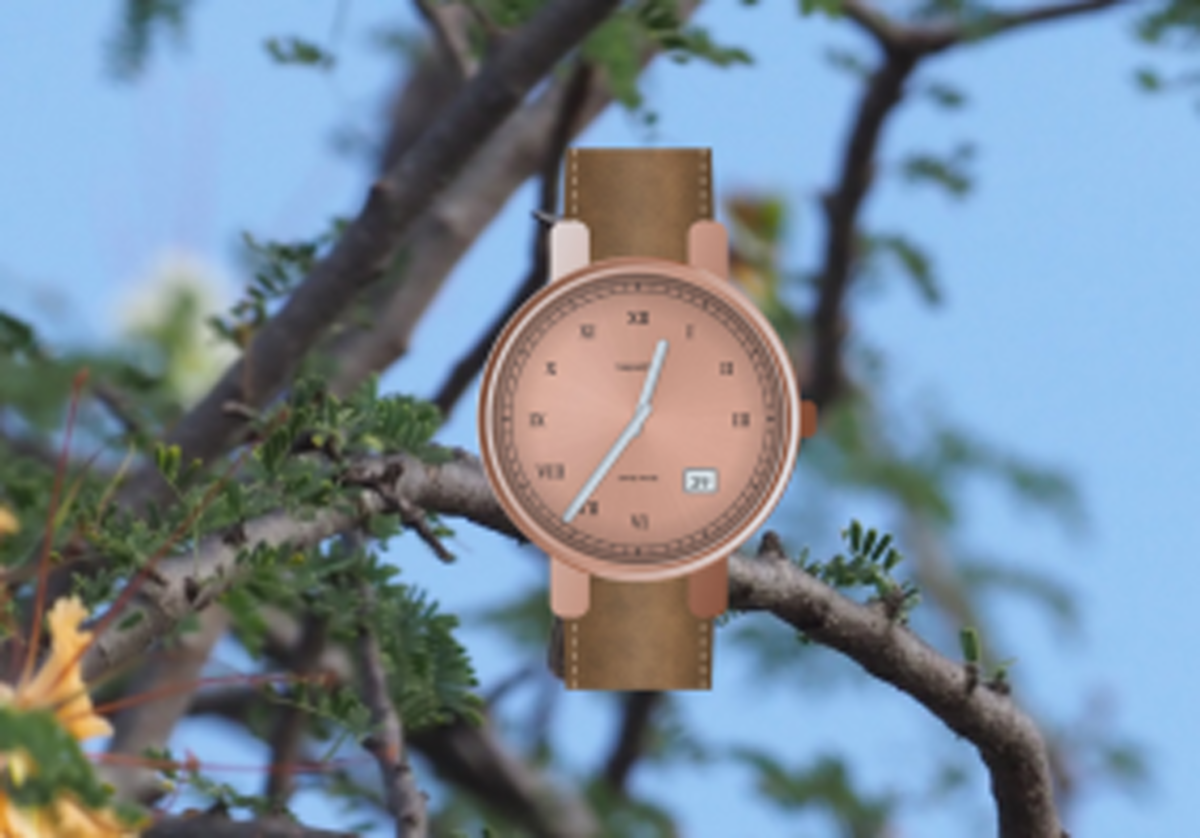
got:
h=12 m=36
